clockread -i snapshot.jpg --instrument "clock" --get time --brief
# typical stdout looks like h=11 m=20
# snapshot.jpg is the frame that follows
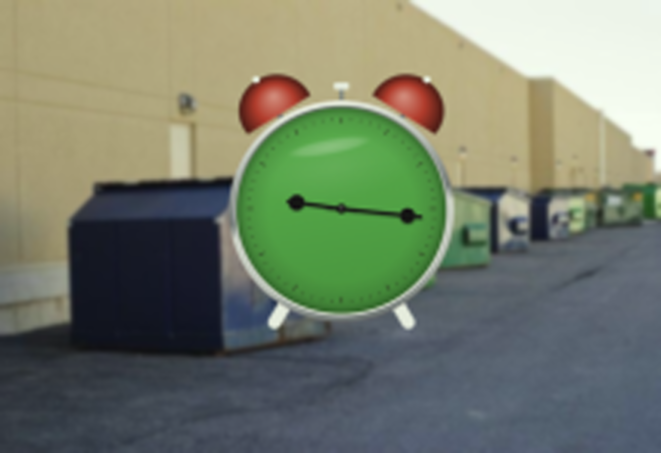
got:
h=9 m=16
